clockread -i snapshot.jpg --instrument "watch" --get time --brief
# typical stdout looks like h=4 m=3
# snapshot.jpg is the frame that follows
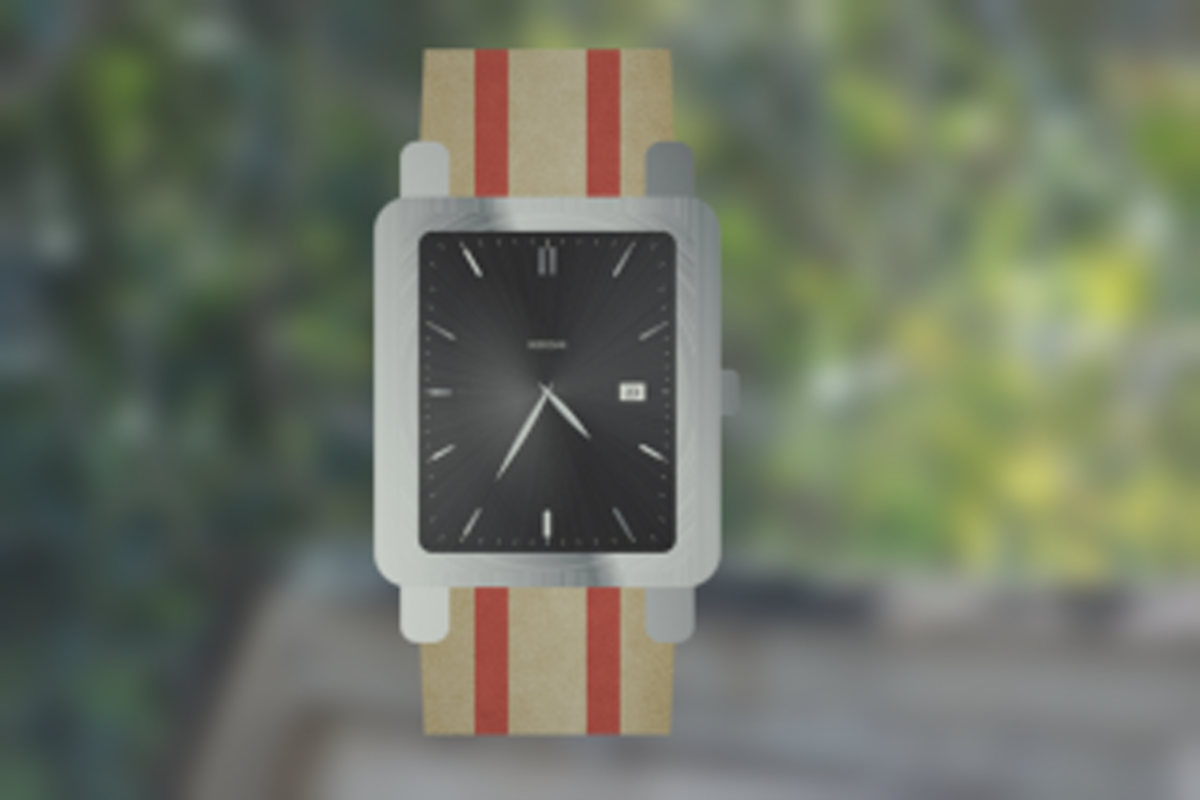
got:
h=4 m=35
